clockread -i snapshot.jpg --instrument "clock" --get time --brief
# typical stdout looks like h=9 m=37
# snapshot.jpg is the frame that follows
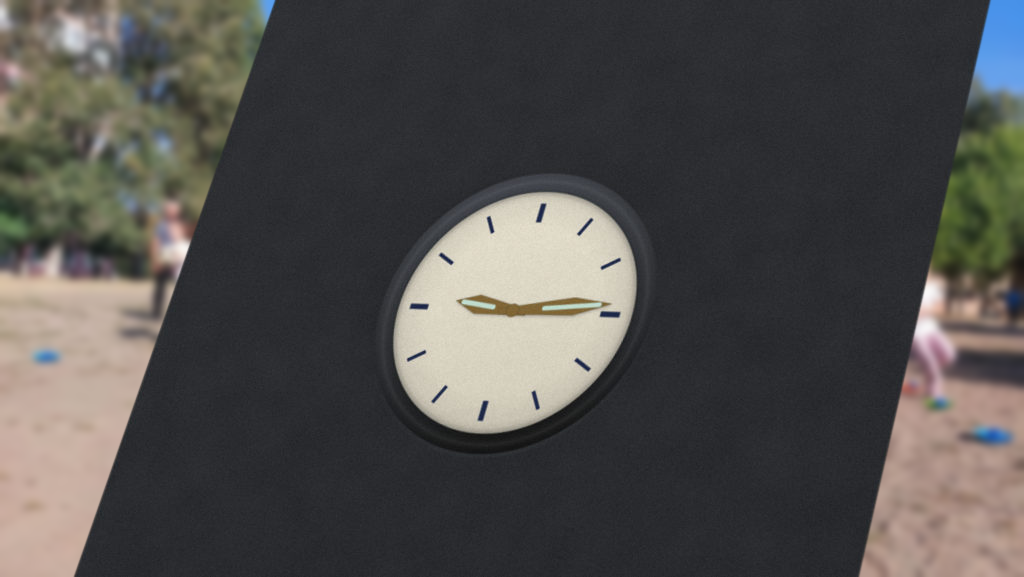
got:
h=9 m=14
